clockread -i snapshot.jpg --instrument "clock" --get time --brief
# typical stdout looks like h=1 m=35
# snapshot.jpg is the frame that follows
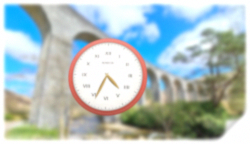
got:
h=4 m=34
